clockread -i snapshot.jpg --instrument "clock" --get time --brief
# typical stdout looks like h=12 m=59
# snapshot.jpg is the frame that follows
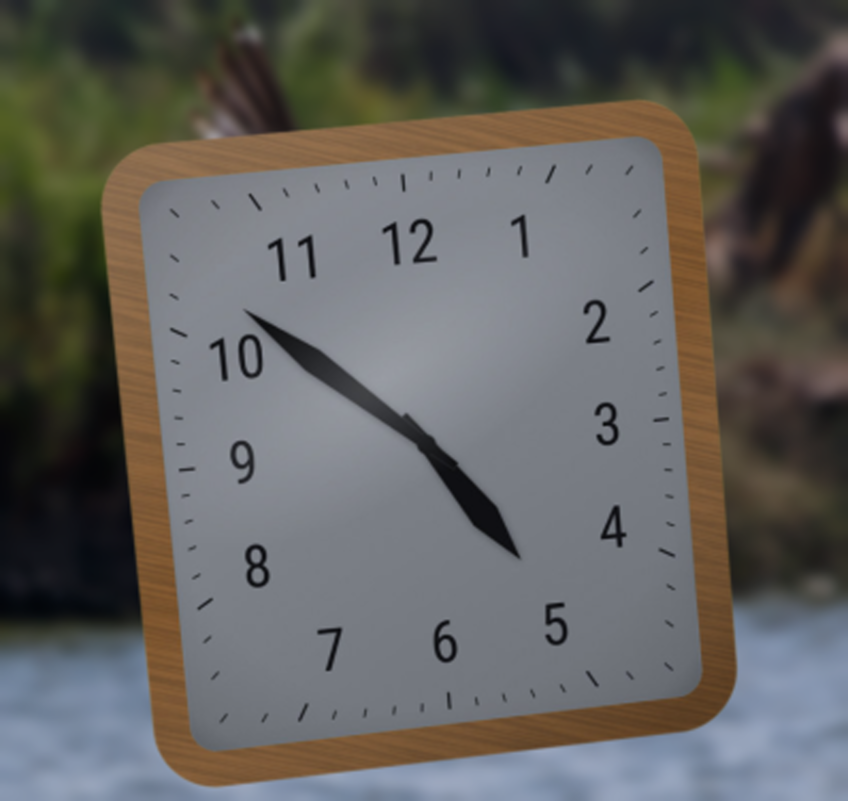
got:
h=4 m=52
